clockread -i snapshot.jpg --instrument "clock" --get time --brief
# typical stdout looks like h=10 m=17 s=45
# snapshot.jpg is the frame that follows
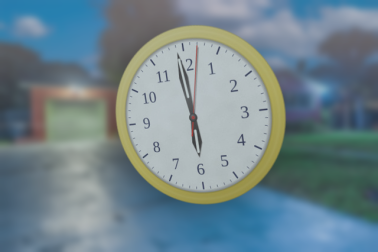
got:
h=5 m=59 s=2
